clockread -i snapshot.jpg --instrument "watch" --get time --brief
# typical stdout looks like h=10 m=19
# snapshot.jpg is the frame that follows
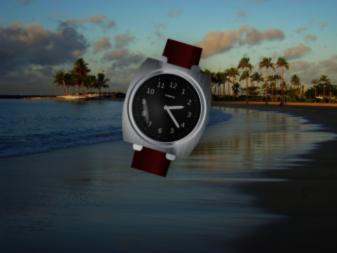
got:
h=2 m=22
